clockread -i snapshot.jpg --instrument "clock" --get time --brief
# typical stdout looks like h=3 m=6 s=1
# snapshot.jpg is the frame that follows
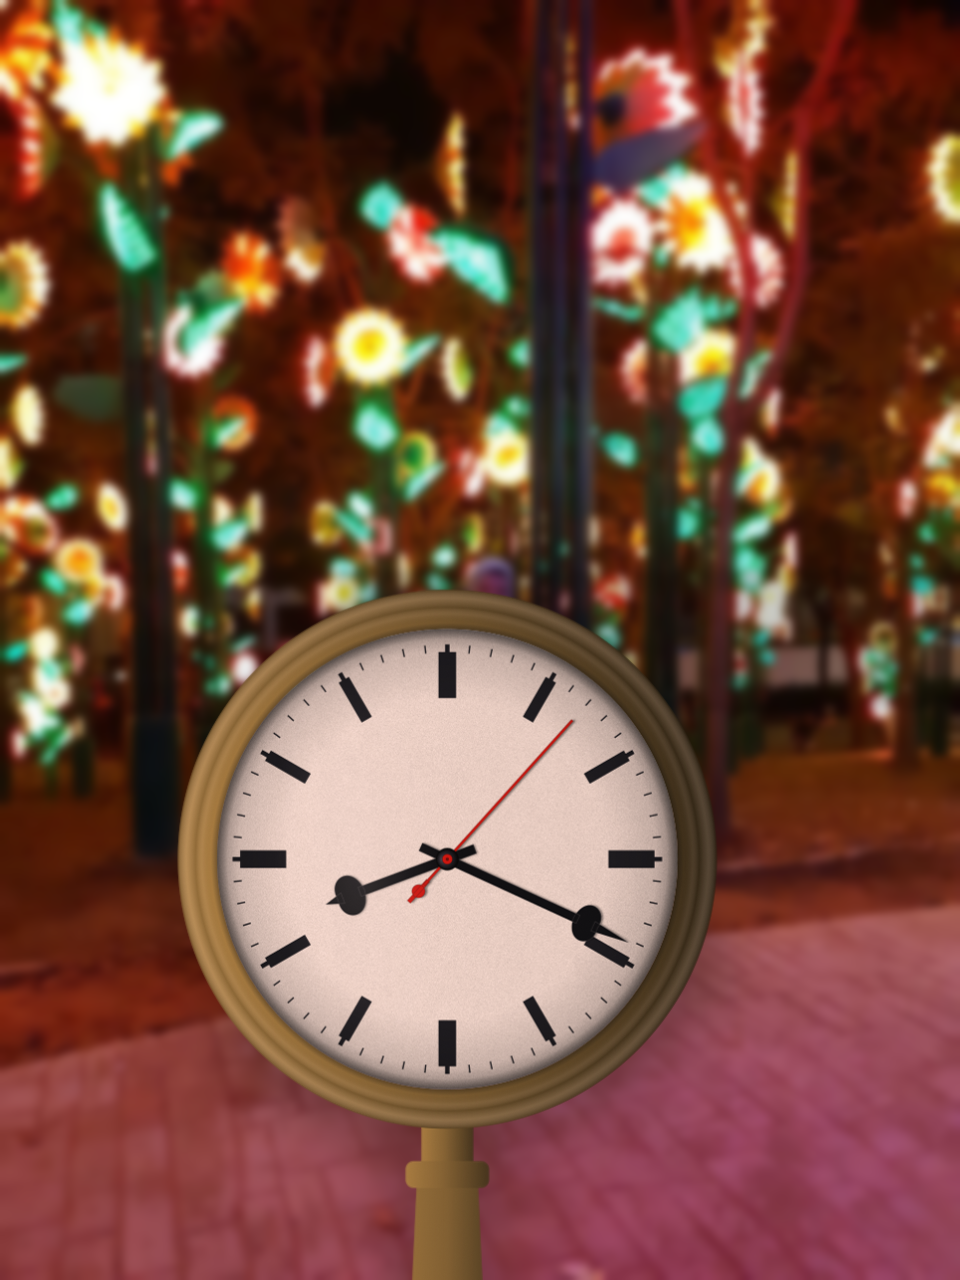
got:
h=8 m=19 s=7
